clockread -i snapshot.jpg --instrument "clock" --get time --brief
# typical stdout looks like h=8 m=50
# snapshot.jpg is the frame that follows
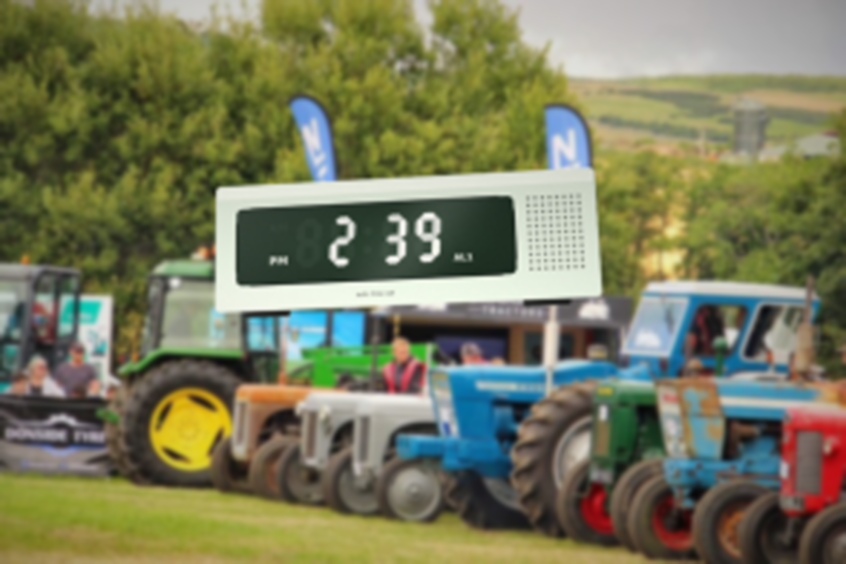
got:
h=2 m=39
